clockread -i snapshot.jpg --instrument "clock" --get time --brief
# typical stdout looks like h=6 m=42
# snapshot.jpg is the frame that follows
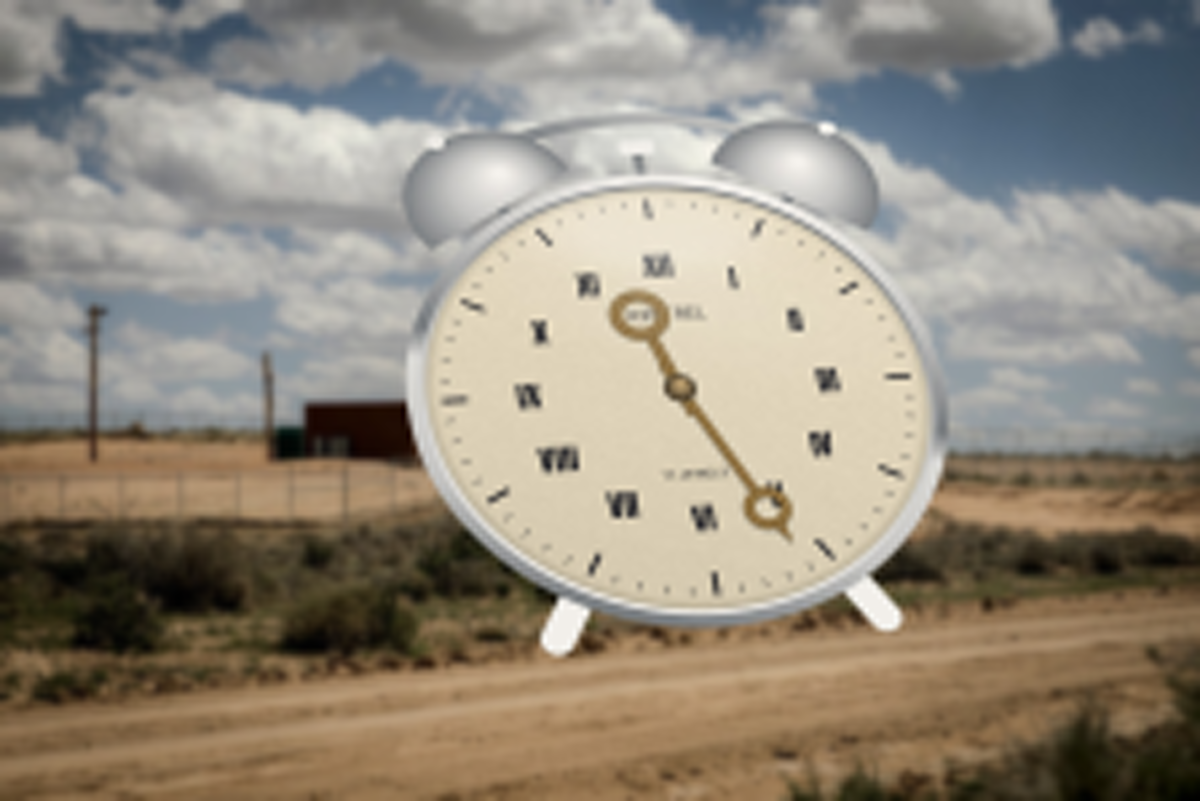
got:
h=11 m=26
